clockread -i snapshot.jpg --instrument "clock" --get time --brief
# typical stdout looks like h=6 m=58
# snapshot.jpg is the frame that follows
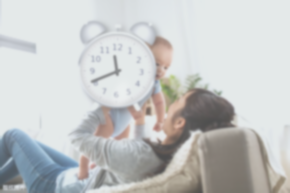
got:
h=11 m=41
